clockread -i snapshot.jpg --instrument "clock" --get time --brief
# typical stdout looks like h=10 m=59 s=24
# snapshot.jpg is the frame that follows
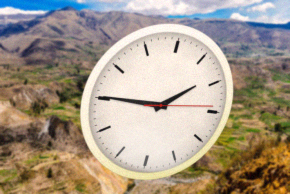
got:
h=1 m=45 s=14
